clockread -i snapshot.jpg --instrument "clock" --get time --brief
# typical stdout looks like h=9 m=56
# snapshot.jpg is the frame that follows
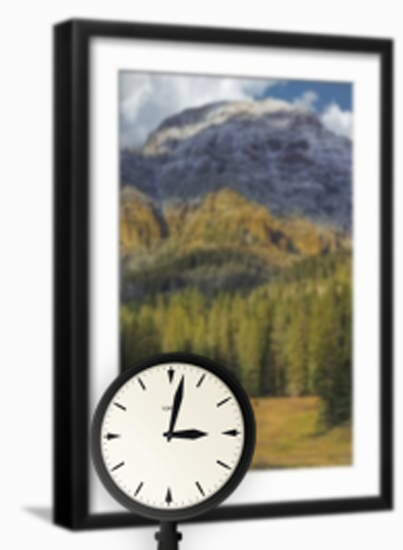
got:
h=3 m=2
